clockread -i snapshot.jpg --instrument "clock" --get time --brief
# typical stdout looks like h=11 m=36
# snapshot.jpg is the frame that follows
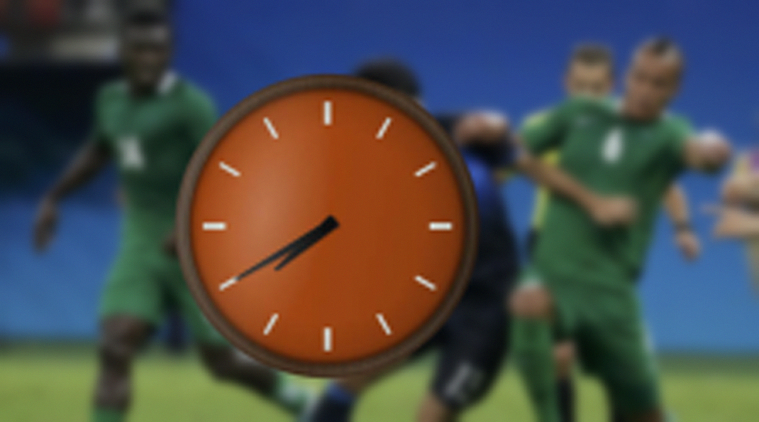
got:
h=7 m=40
